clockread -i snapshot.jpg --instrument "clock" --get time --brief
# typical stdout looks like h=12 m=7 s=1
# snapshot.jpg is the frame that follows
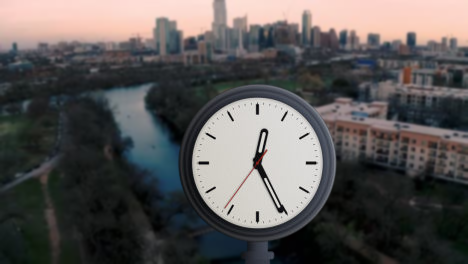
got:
h=12 m=25 s=36
